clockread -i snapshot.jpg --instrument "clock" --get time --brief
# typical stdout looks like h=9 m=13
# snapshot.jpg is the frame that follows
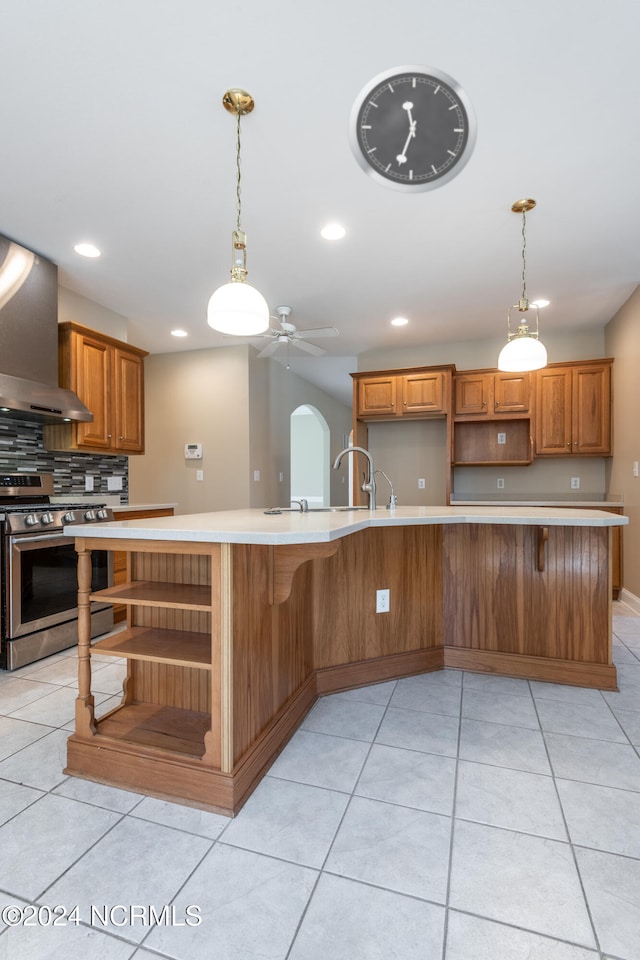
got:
h=11 m=33
